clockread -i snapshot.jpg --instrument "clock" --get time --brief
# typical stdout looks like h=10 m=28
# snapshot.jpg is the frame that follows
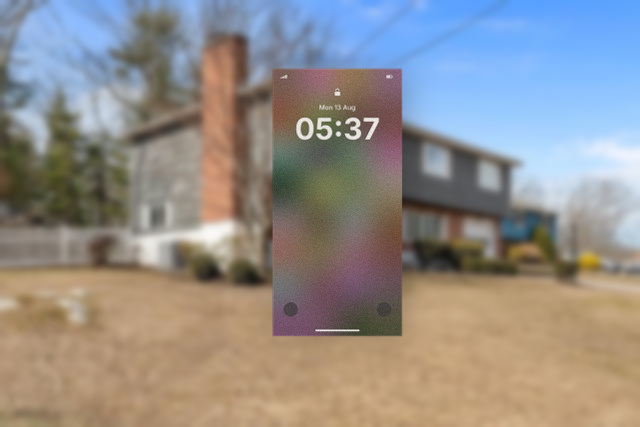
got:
h=5 m=37
